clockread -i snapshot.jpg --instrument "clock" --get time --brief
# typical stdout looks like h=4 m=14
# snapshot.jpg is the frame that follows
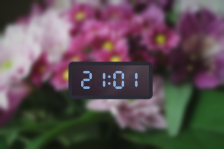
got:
h=21 m=1
